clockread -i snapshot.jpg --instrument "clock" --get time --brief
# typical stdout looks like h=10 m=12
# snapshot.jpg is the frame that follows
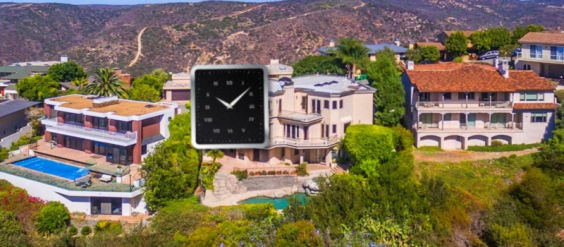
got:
h=10 m=8
